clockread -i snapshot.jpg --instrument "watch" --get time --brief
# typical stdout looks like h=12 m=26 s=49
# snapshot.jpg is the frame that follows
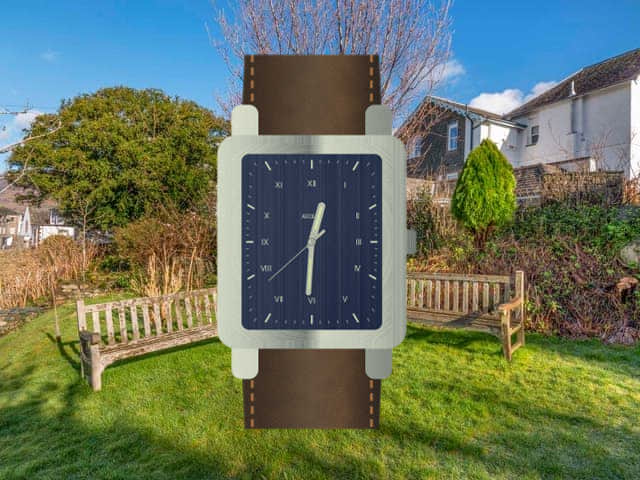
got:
h=12 m=30 s=38
